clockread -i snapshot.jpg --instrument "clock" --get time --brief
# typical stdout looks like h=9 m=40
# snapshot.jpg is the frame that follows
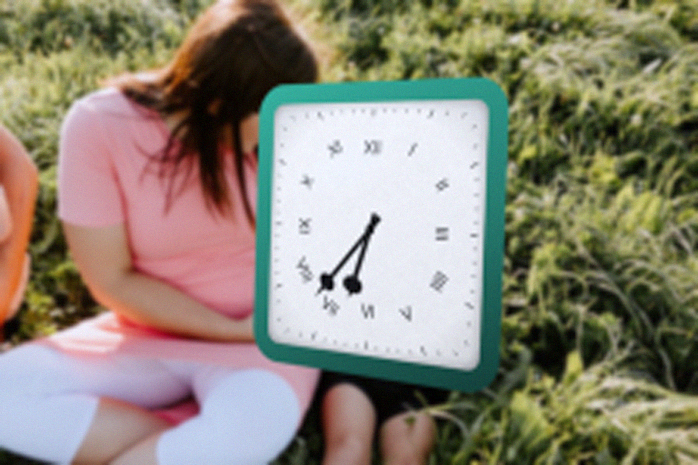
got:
h=6 m=37
